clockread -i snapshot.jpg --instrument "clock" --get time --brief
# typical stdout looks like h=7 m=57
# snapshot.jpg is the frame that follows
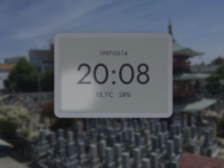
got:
h=20 m=8
